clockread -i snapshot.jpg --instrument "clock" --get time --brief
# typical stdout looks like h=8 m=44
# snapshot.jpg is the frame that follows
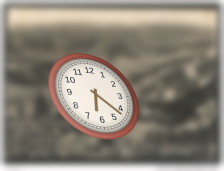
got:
h=6 m=22
